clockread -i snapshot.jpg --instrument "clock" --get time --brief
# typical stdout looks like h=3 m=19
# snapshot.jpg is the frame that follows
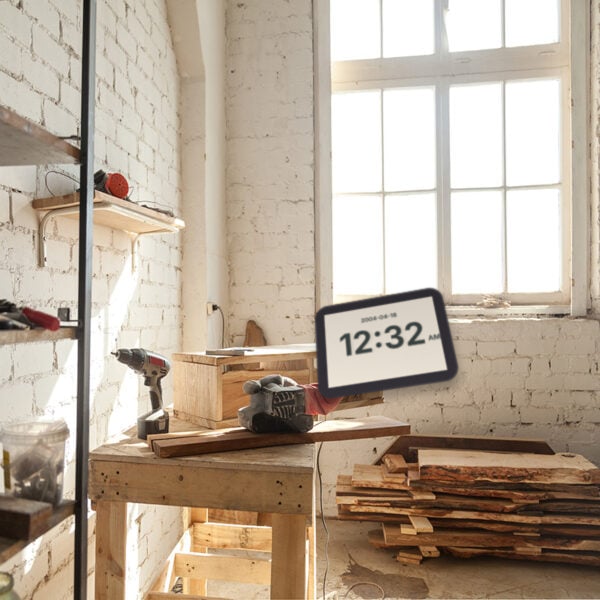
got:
h=12 m=32
